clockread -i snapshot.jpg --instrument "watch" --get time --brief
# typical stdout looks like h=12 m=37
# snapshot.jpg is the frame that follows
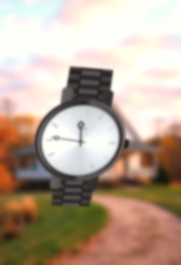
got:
h=11 m=46
